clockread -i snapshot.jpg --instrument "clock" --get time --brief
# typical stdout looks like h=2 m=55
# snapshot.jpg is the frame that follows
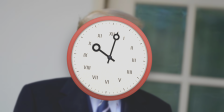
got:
h=10 m=2
